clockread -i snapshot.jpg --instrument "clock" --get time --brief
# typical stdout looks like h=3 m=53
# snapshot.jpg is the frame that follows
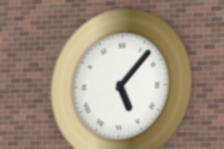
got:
h=5 m=7
